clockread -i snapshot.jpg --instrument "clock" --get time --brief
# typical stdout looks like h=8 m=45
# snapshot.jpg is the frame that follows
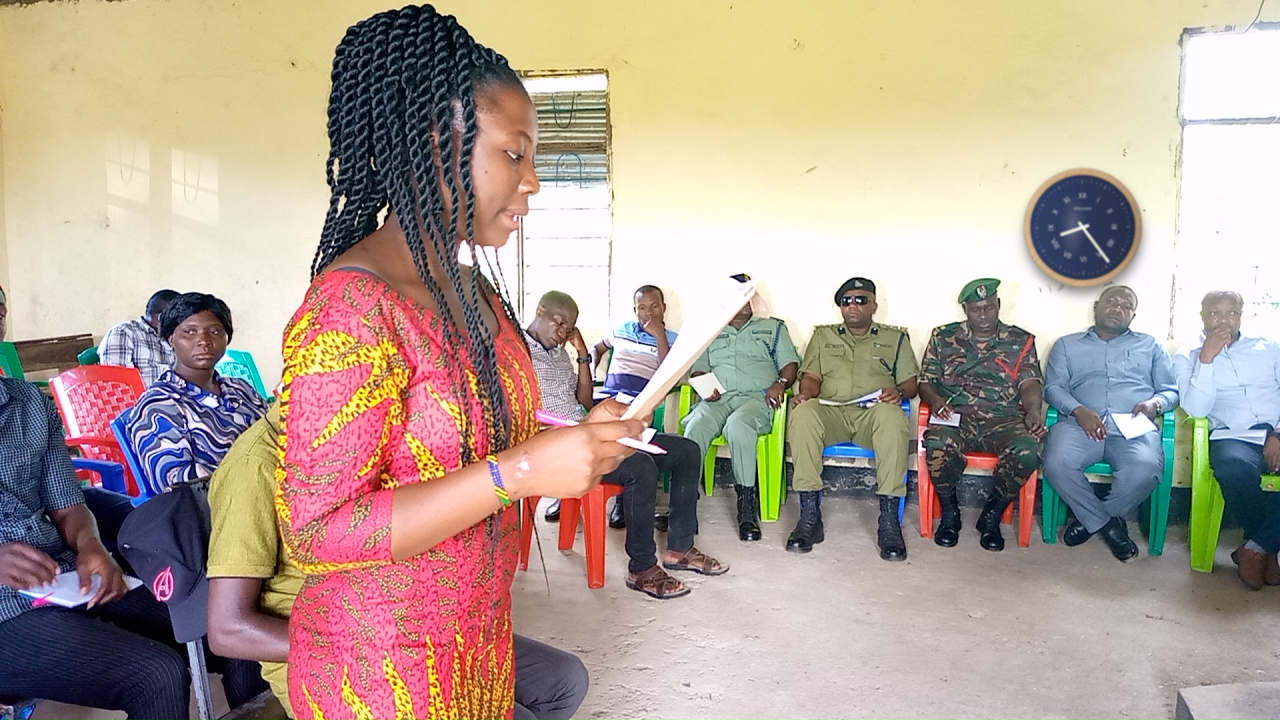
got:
h=8 m=24
